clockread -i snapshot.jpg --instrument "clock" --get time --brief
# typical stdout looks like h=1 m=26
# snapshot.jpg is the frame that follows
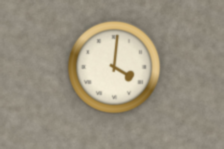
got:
h=4 m=1
